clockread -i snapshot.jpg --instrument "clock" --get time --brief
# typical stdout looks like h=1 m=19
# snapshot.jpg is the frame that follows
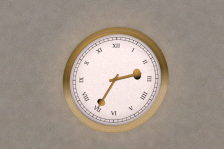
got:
h=2 m=35
